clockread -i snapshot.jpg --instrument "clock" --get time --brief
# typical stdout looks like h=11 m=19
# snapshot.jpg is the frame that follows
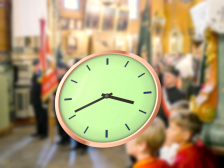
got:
h=3 m=41
